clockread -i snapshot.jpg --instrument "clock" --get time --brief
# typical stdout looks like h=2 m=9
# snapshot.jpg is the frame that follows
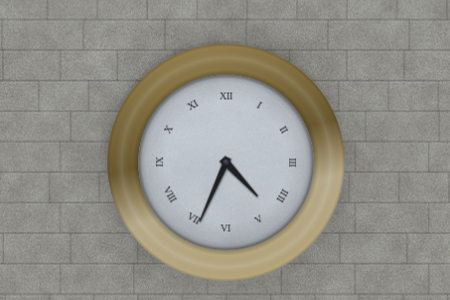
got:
h=4 m=34
